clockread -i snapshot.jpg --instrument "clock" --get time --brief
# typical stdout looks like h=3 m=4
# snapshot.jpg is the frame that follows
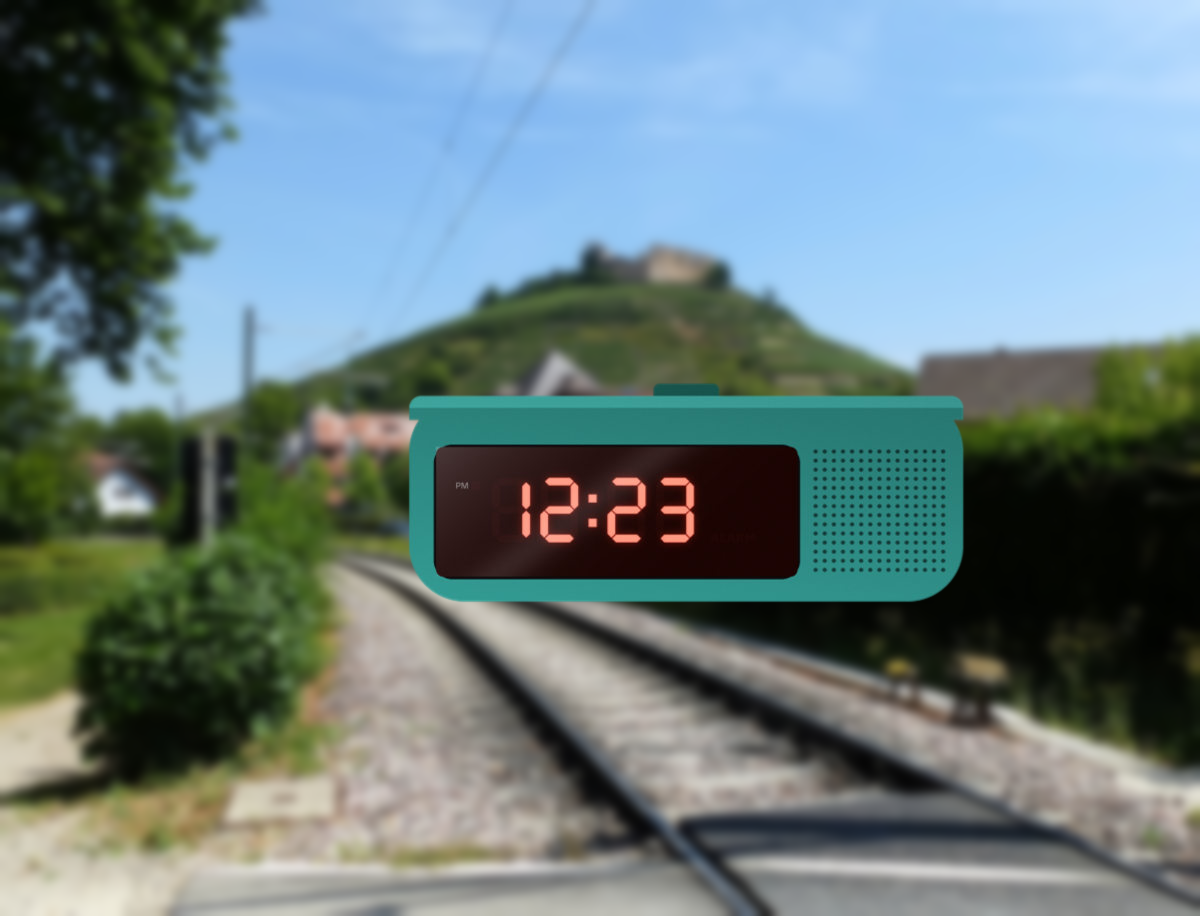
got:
h=12 m=23
